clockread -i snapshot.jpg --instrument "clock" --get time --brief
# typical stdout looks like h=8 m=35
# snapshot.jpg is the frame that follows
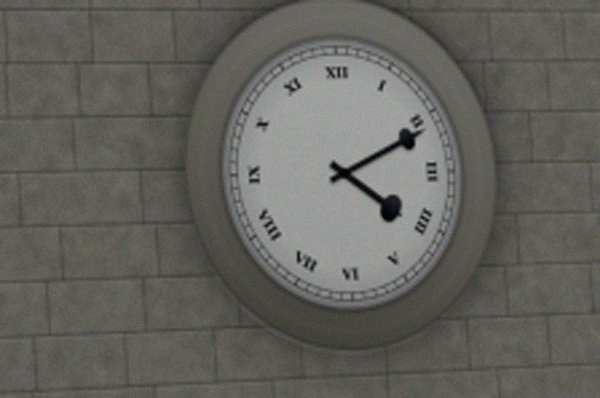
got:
h=4 m=11
